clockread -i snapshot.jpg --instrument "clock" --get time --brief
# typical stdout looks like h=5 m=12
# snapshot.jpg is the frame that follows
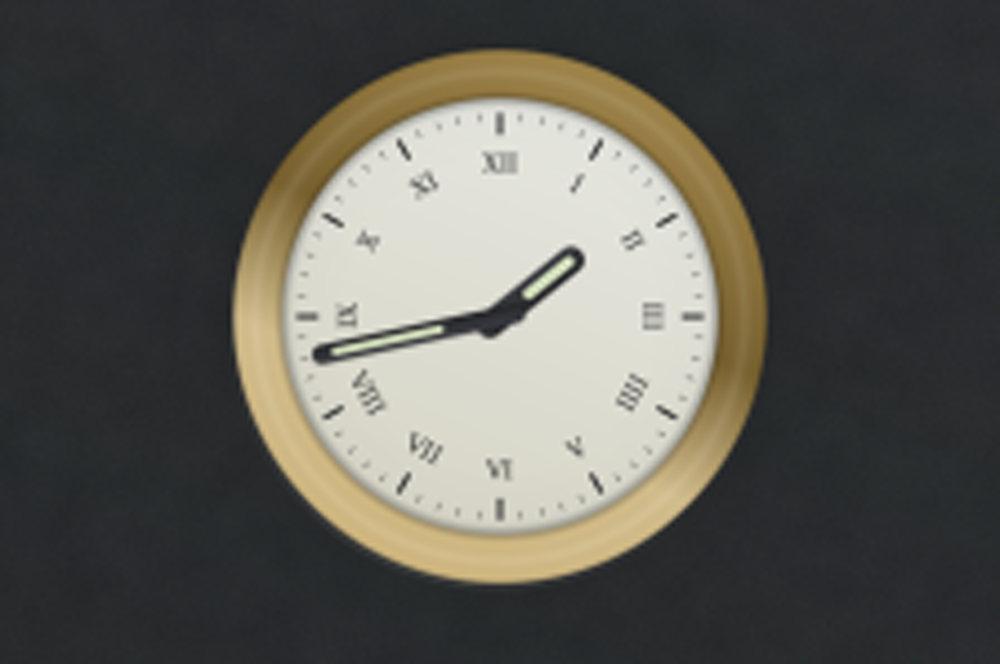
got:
h=1 m=43
